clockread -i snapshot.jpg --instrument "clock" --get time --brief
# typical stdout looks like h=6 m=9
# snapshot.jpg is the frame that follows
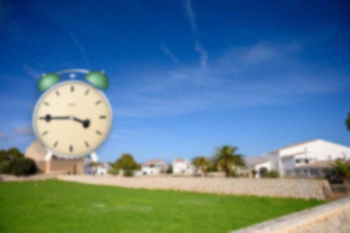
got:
h=3 m=45
